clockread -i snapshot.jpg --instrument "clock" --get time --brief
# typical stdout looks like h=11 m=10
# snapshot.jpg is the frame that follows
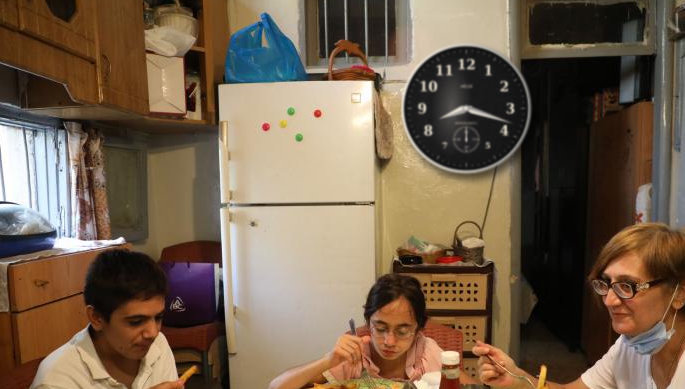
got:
h=8 m=18
